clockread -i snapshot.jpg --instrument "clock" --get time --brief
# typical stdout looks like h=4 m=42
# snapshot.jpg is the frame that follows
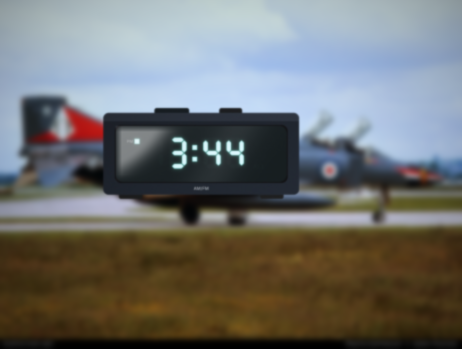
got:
h=3 m=44
